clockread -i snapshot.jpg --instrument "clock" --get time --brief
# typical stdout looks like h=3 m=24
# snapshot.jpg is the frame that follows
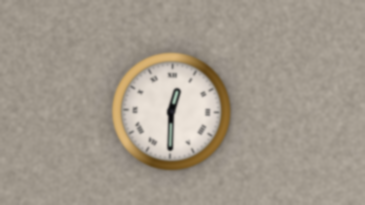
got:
h=12 m=30
